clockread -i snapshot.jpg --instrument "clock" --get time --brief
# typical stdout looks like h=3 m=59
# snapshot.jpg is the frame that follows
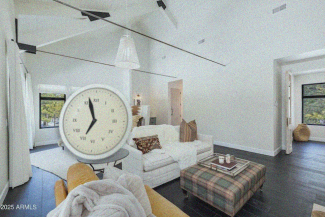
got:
h=6 m=57
